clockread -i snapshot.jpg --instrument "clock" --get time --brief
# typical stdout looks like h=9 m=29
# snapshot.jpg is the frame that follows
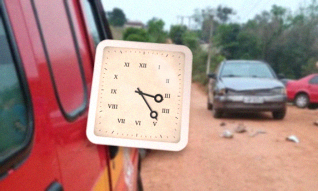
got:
h=3 m=24
